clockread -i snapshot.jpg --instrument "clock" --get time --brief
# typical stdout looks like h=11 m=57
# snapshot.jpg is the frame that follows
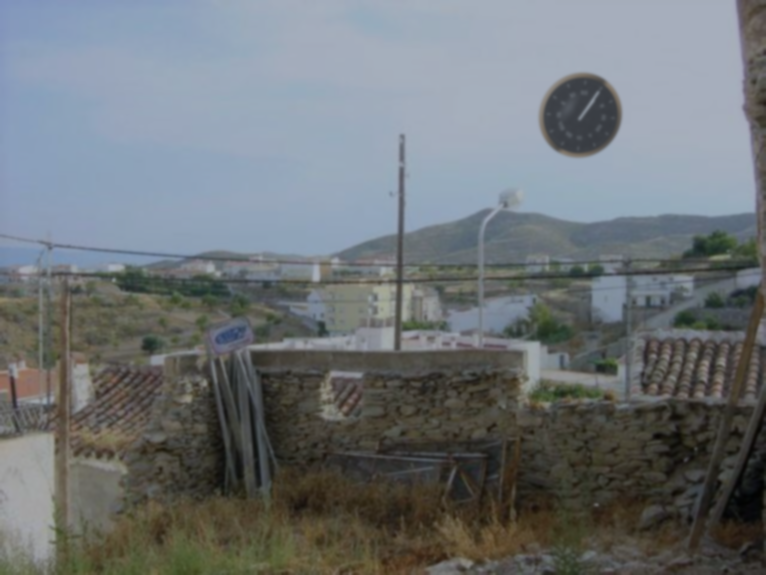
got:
h=1 m=5
